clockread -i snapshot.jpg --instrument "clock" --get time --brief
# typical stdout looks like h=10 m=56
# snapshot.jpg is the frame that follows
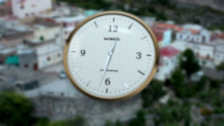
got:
h=12 m=32
